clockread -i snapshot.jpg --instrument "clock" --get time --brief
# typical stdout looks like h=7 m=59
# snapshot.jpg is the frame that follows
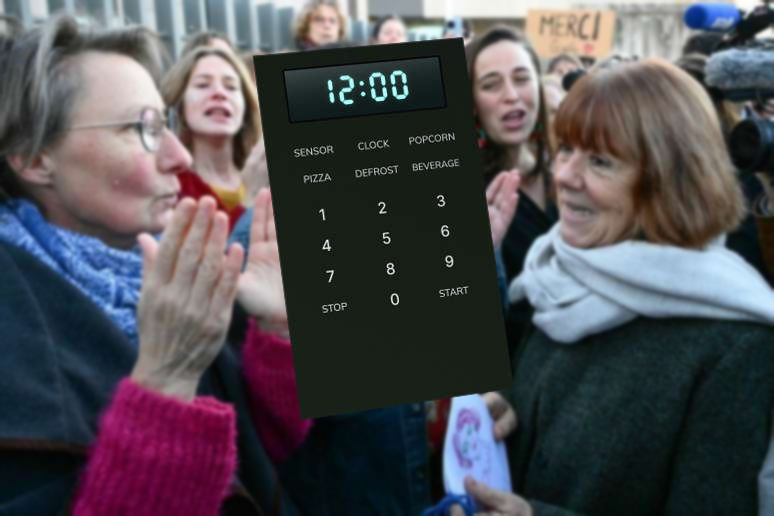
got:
h=12 m=0
